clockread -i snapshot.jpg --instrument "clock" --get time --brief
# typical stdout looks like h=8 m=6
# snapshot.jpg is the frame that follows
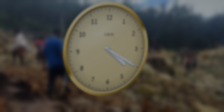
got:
h=4 m=20
